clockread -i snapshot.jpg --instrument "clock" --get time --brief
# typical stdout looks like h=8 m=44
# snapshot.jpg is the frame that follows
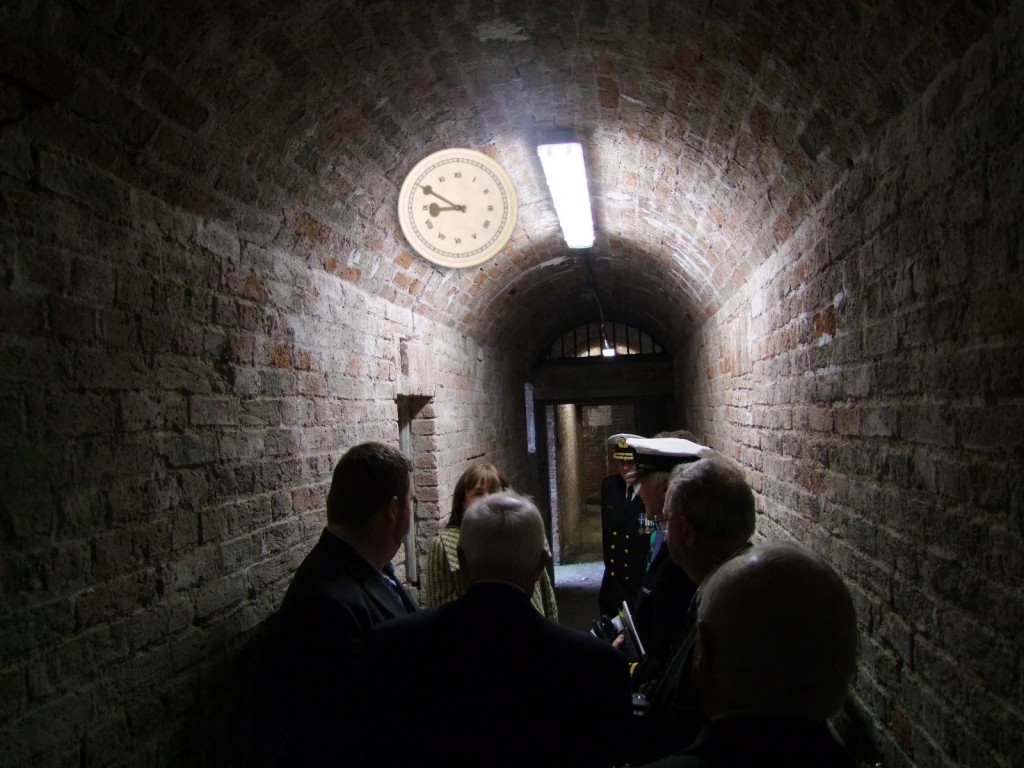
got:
h=8 m=50
